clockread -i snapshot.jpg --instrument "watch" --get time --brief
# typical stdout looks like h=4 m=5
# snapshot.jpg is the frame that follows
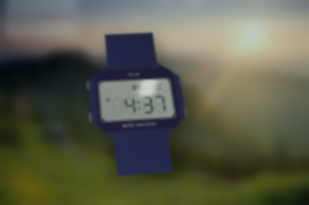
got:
h=4 m=37
